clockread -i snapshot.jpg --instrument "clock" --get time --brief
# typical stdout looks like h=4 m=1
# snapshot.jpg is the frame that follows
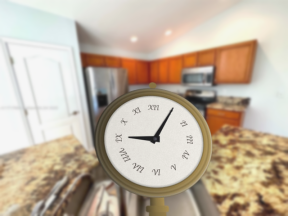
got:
h=9 m=5
